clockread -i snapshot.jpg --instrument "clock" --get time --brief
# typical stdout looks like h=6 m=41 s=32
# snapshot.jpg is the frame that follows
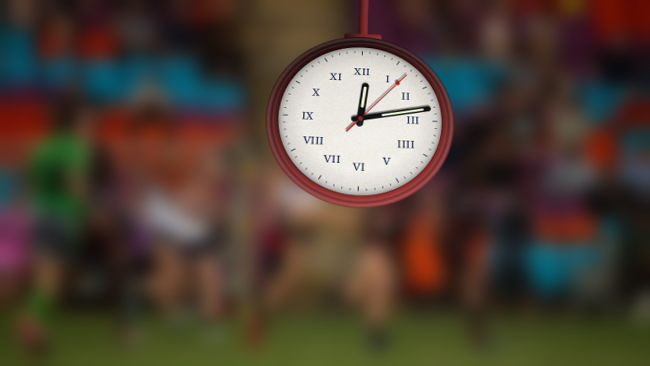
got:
h=12 m=13 s=7
